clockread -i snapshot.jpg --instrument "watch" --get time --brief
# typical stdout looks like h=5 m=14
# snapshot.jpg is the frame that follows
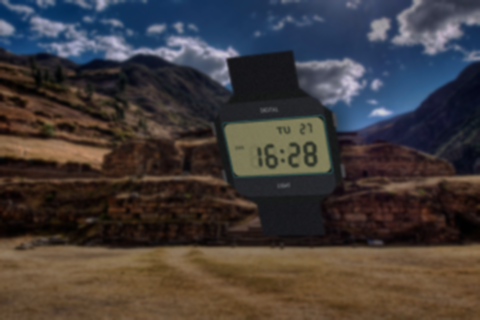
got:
h=16 m=28
